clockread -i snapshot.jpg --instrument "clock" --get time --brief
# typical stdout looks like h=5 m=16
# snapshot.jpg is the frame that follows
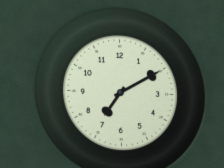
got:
h=7 m=10
